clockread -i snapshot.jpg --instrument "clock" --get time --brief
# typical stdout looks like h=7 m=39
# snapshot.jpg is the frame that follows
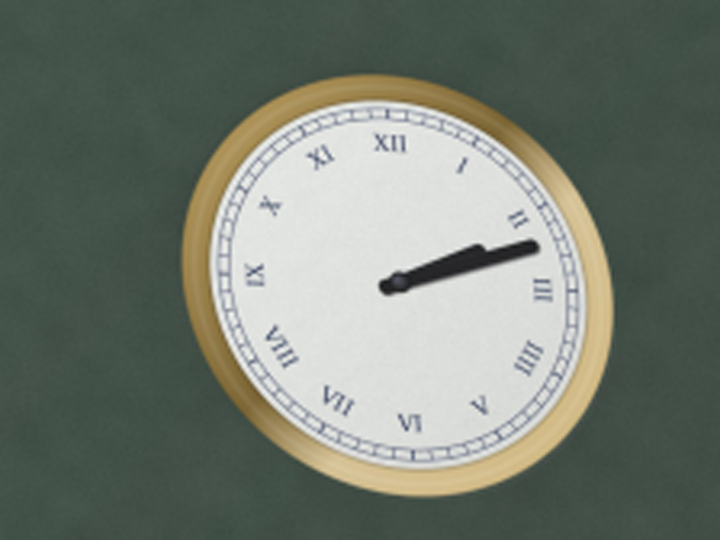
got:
h=2 m=12
